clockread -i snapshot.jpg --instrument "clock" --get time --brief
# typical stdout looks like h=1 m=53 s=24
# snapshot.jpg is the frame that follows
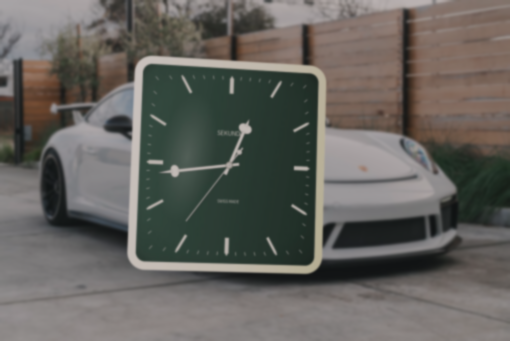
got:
h=12 m=43 s=36
